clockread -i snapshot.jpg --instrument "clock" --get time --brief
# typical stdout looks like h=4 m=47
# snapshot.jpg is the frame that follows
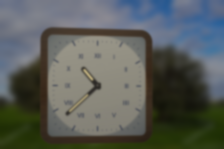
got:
h=10 m=38
